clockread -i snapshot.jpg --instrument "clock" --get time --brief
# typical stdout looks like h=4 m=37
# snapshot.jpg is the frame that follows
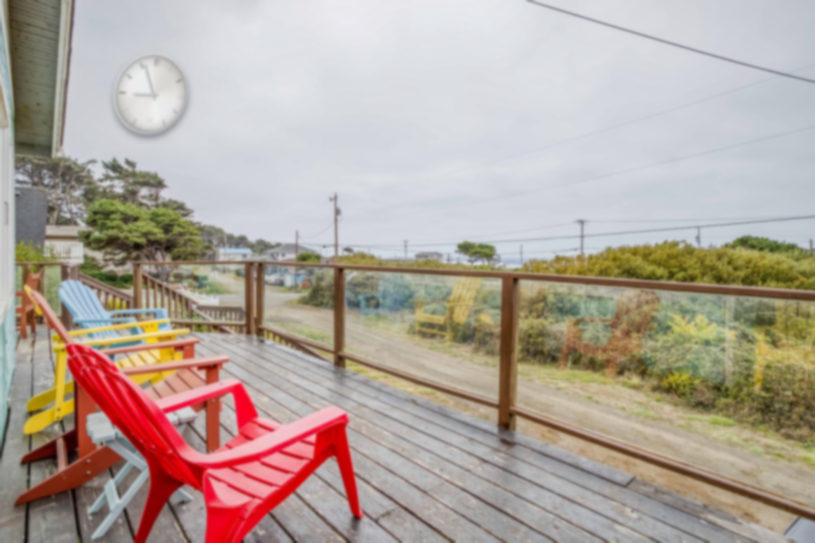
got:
h=8 m=56
